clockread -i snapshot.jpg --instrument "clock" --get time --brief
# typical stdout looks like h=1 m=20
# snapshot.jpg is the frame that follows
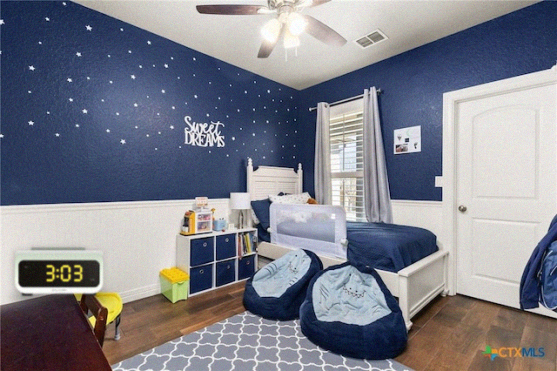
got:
h=3 m=3
